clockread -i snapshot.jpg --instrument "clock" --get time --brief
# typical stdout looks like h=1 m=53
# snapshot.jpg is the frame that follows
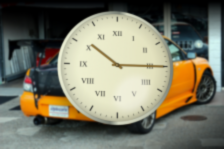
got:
h=10 m=15
